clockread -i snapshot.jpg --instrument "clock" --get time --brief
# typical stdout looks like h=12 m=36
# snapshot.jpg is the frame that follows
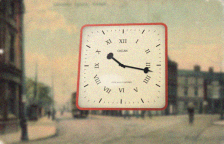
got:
h=10 m=17
